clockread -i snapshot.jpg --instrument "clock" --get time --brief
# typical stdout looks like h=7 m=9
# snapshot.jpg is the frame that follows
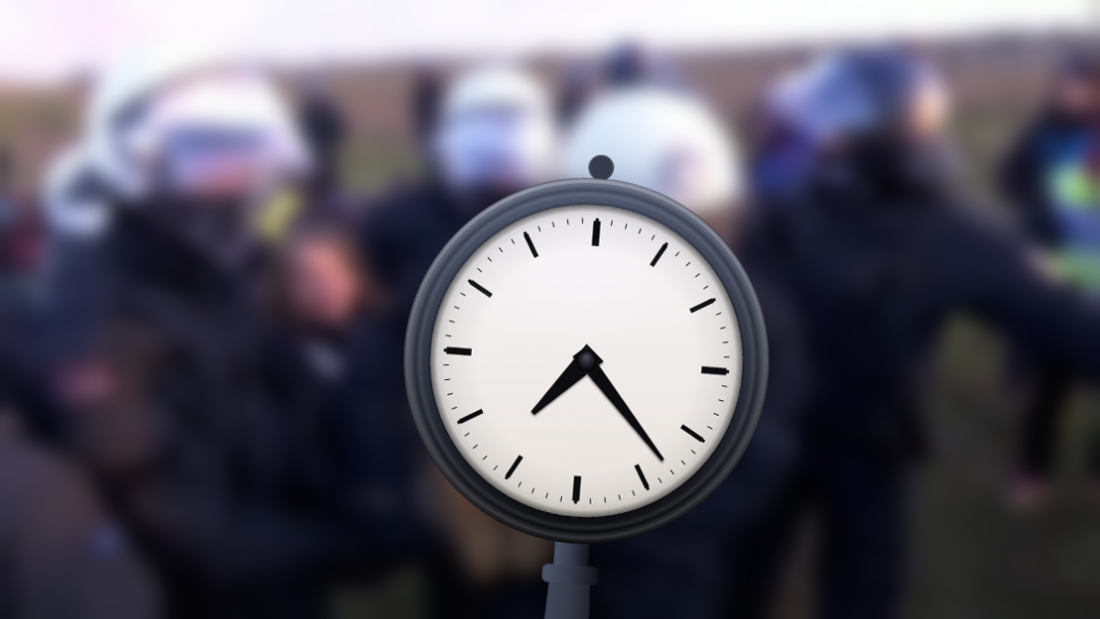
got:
h=7 m=23
